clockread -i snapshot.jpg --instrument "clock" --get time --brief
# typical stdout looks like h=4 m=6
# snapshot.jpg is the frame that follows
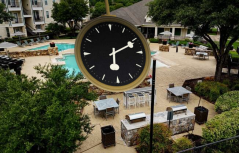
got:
h=6 m=11
